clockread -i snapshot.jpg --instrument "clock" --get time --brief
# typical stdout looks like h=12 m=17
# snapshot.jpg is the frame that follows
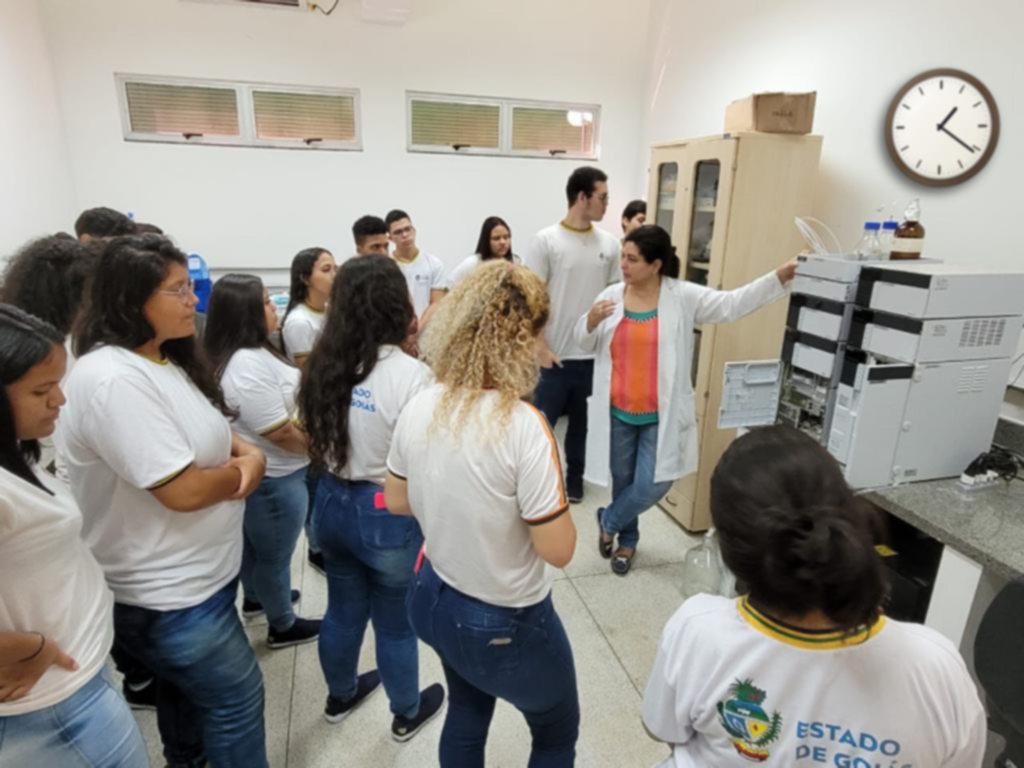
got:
h=1 m=21
